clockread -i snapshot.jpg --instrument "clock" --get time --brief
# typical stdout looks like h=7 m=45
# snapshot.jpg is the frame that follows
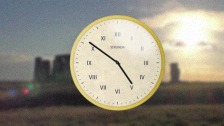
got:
h=4 m=51
